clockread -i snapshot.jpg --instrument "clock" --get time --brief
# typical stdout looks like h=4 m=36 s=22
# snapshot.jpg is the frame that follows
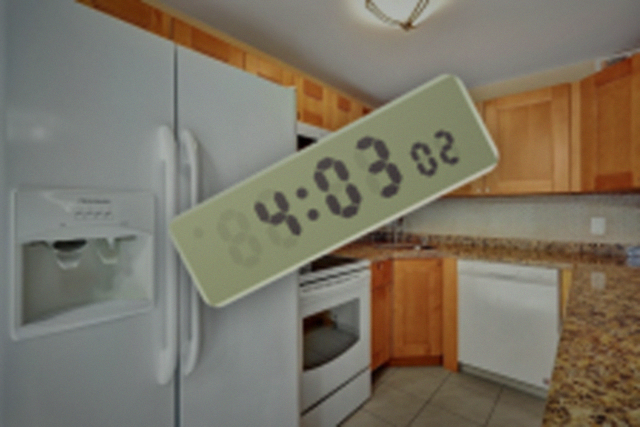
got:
h=4 m=3 s=2
